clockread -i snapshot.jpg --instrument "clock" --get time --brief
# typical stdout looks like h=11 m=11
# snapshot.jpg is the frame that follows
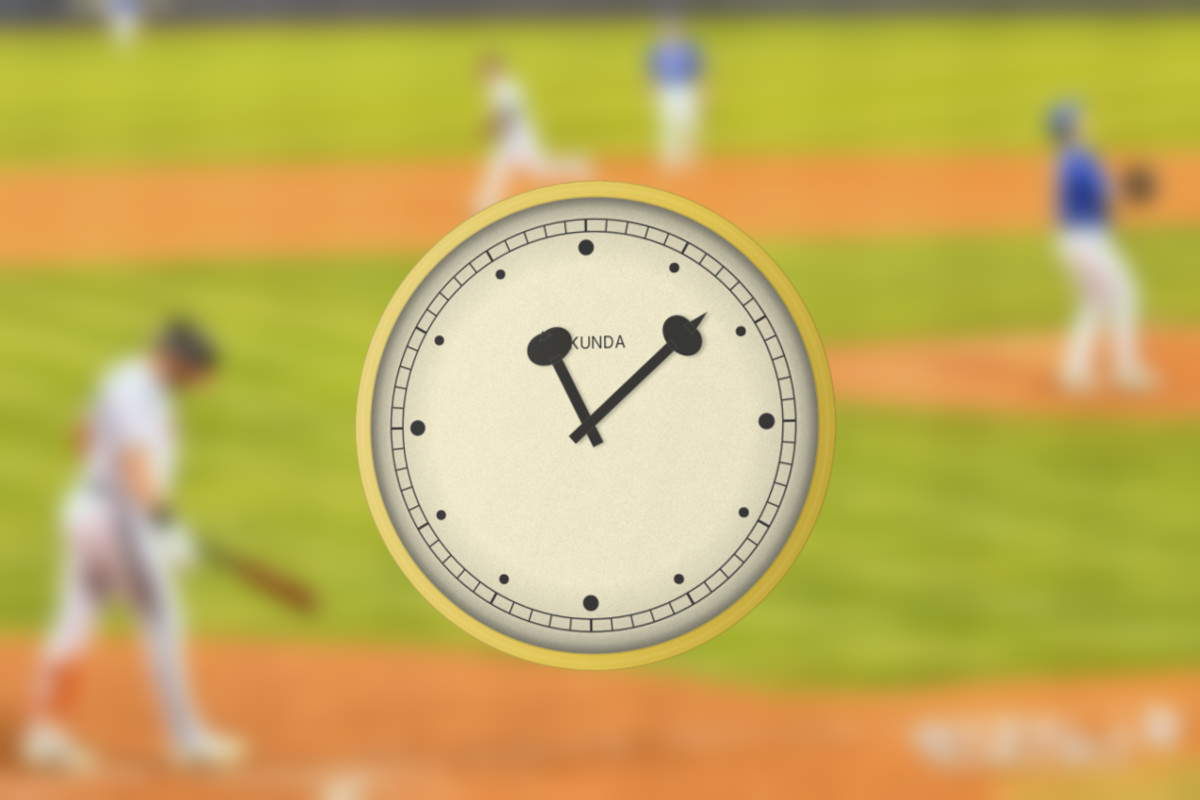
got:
h=11 m=8
